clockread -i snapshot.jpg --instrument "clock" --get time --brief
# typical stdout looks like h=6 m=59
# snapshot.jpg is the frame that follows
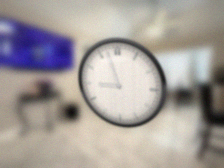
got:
h=8 m=57
